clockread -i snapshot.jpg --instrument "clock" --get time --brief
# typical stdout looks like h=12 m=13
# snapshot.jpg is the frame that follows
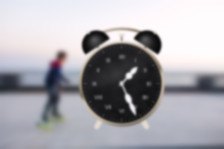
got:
h=1 m=26
